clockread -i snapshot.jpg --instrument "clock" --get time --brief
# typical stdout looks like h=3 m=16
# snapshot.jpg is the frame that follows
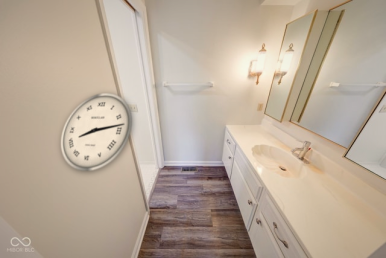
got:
h=8 m=13
